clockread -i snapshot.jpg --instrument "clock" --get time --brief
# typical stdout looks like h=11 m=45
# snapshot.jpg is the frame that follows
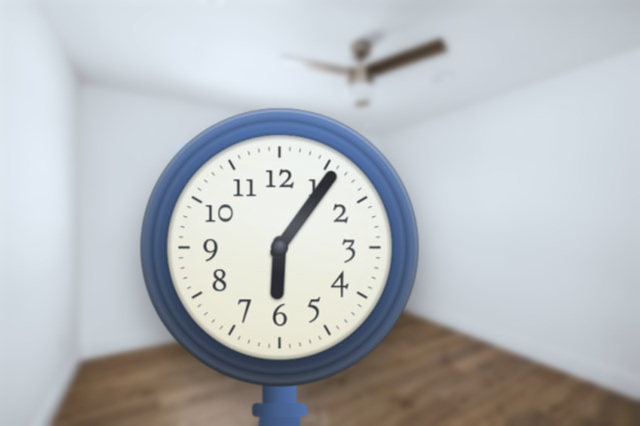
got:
h=6 m=6
